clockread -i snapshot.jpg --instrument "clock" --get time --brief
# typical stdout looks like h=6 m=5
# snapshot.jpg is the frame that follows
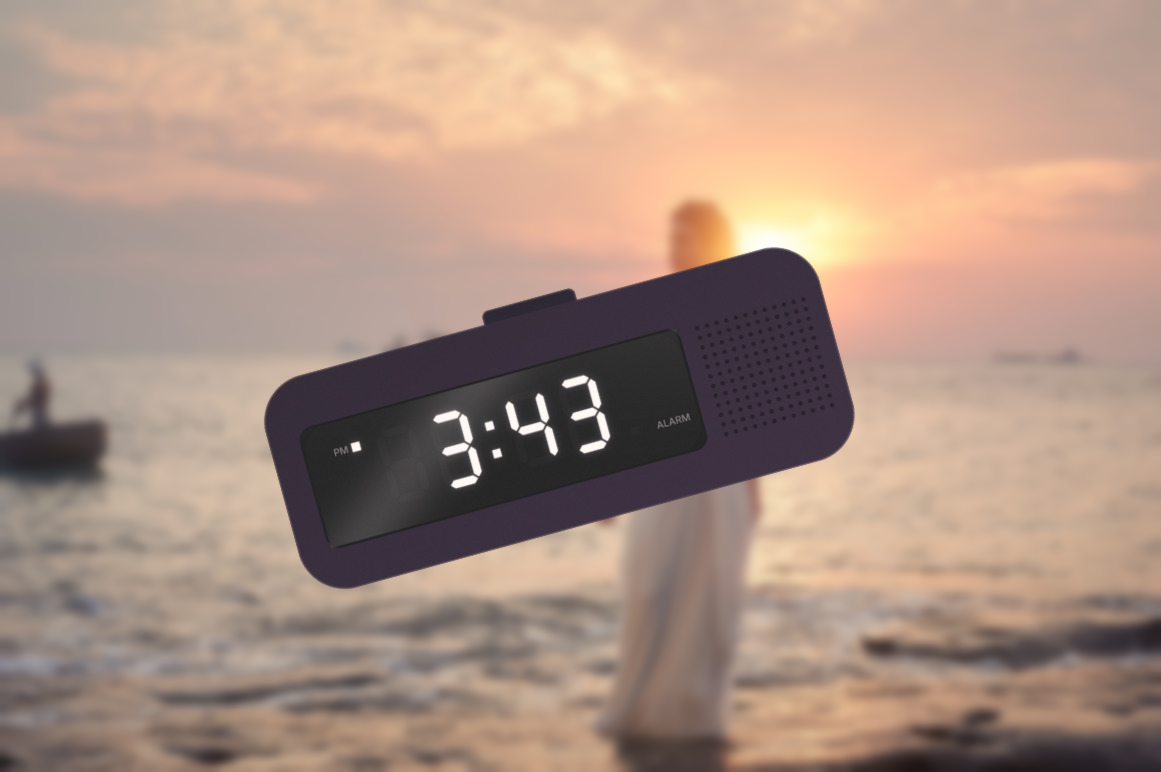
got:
h=3 m=43
